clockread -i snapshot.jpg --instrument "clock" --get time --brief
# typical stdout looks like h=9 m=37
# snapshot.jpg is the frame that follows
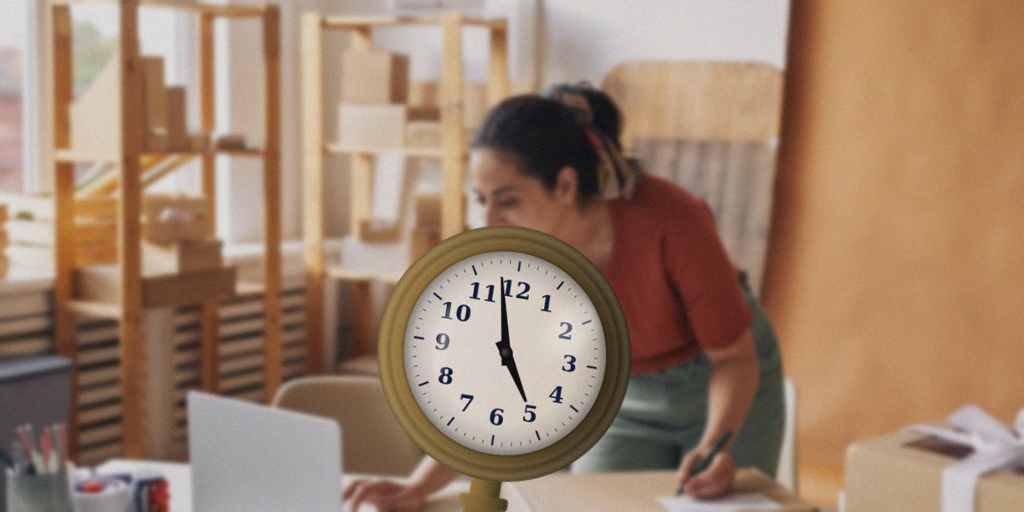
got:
h=4 m=58
